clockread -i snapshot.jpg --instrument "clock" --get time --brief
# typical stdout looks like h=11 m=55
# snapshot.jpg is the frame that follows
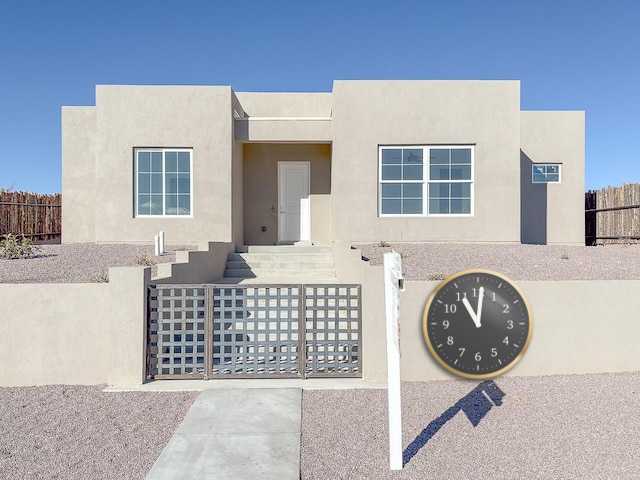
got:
h=11 m=1
